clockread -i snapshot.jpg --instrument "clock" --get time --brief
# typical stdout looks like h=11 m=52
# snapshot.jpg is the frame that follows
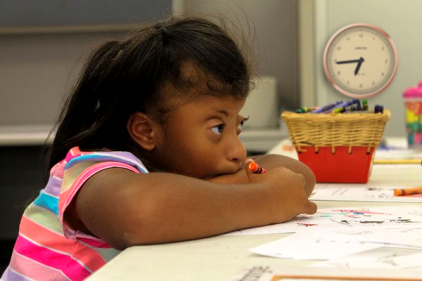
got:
h=6 m=44
